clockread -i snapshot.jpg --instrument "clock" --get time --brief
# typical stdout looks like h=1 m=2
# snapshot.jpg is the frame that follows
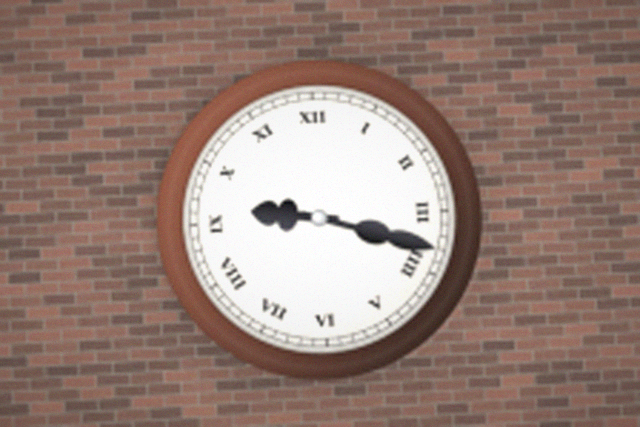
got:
h=9 m=18
